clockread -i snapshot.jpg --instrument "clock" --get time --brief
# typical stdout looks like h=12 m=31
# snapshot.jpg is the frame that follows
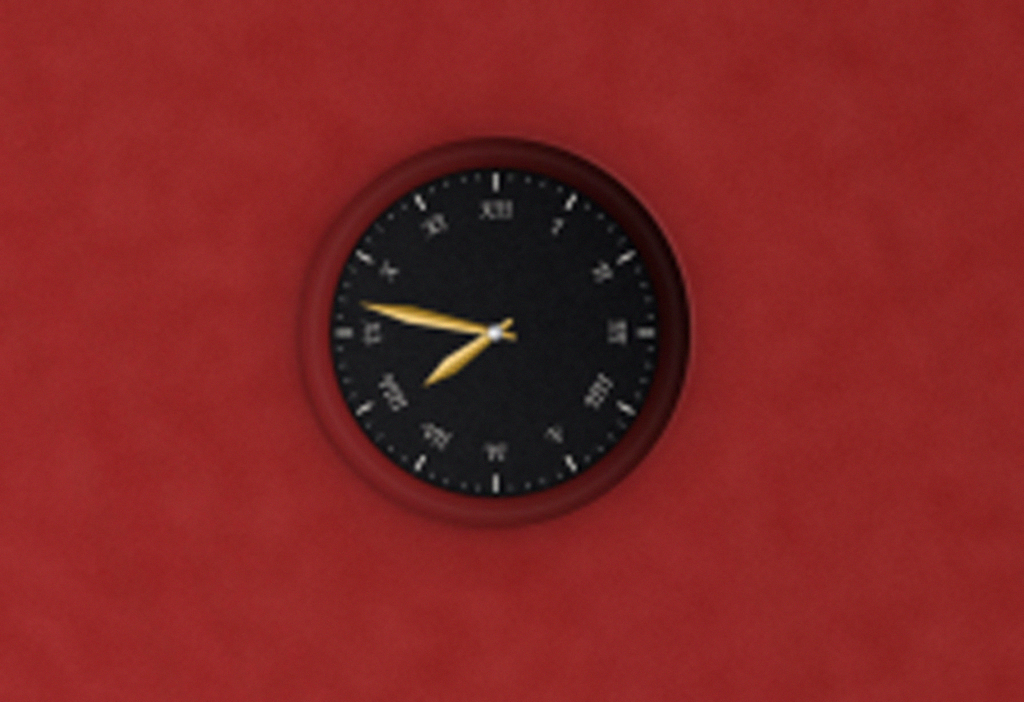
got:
h=7 m=47
